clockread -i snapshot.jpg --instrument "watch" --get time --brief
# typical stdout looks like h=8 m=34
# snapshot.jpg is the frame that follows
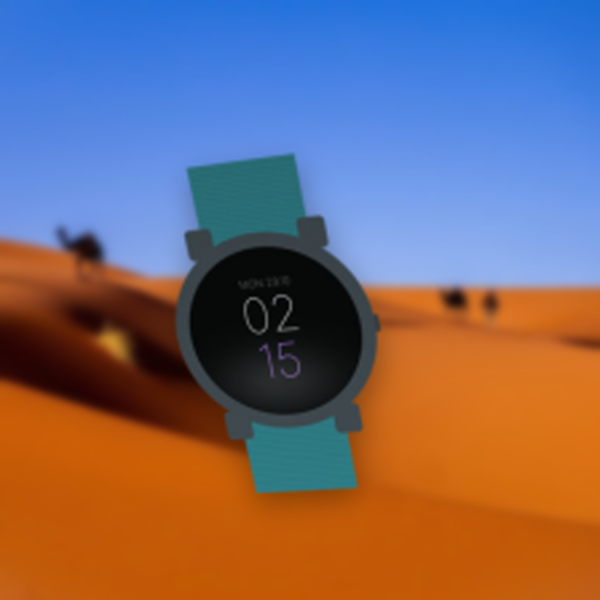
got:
h=2 m=15
